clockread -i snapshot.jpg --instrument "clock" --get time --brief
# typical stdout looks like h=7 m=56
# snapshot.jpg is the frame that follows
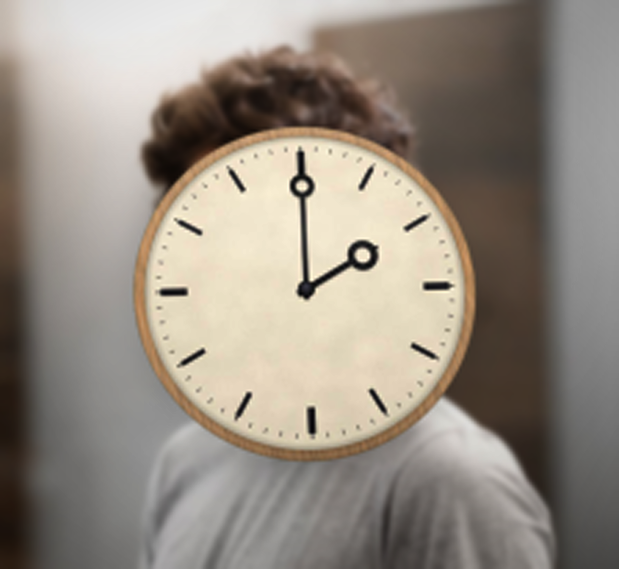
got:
h=2 m=0
